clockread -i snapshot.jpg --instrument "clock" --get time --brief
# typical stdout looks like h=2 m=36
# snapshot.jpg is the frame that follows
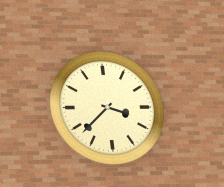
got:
h=3 m=38
